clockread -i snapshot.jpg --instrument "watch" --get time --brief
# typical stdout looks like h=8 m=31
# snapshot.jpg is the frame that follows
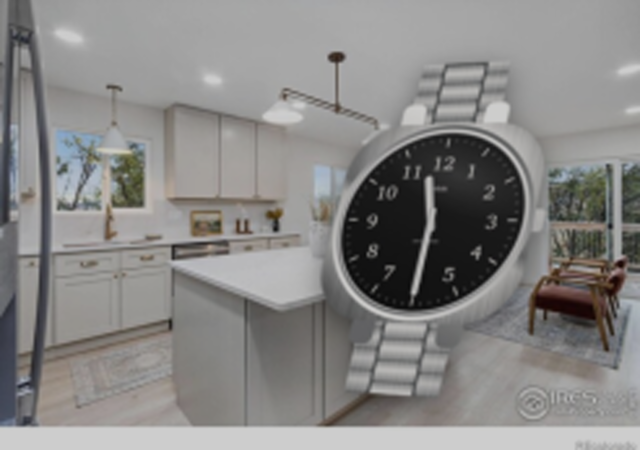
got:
h=11 m=30
